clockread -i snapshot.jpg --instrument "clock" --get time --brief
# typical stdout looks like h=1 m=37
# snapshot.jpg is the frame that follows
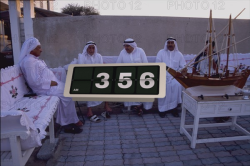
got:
h=3 m=56
